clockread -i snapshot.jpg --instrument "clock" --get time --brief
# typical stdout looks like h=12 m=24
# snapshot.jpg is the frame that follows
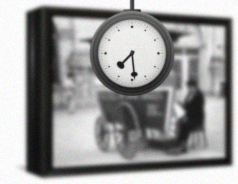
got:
h=7 m=29
